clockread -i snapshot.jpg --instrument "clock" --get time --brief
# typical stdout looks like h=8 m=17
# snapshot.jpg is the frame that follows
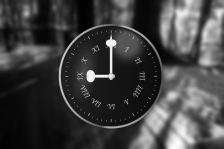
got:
h=9 m=0
